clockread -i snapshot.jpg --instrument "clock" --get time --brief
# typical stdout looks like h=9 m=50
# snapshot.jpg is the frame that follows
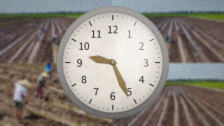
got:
h=9 m=26
